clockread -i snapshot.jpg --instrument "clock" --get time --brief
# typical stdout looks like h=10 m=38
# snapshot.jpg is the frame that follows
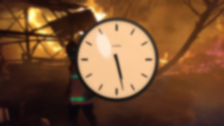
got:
h=5 m=28
